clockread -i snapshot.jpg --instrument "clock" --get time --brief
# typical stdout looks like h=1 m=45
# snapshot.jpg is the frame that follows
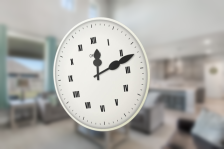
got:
h=12 m=12
